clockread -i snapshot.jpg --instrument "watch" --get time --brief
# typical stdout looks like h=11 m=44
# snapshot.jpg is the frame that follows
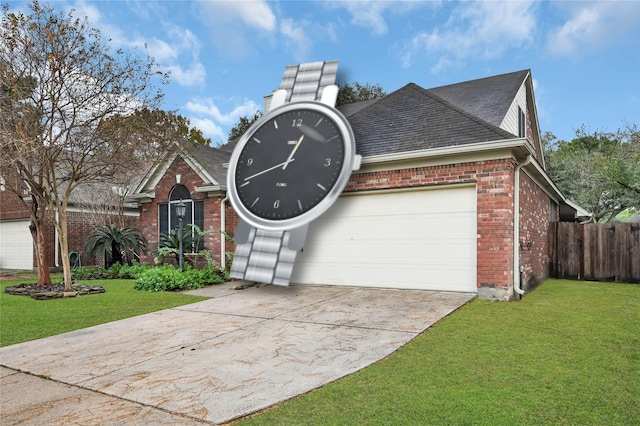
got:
h=12 m=41
